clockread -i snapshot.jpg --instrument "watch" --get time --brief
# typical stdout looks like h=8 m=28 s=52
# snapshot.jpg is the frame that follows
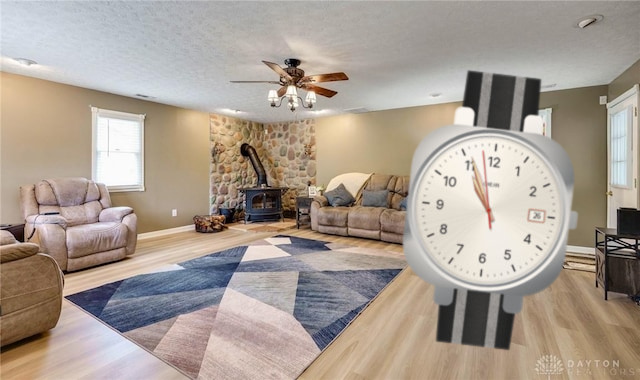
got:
h=10 m=55 s=58
